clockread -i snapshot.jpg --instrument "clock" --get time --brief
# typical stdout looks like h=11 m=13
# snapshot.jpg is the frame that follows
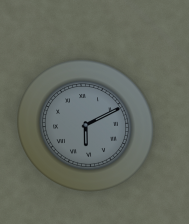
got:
h=6 m=11
